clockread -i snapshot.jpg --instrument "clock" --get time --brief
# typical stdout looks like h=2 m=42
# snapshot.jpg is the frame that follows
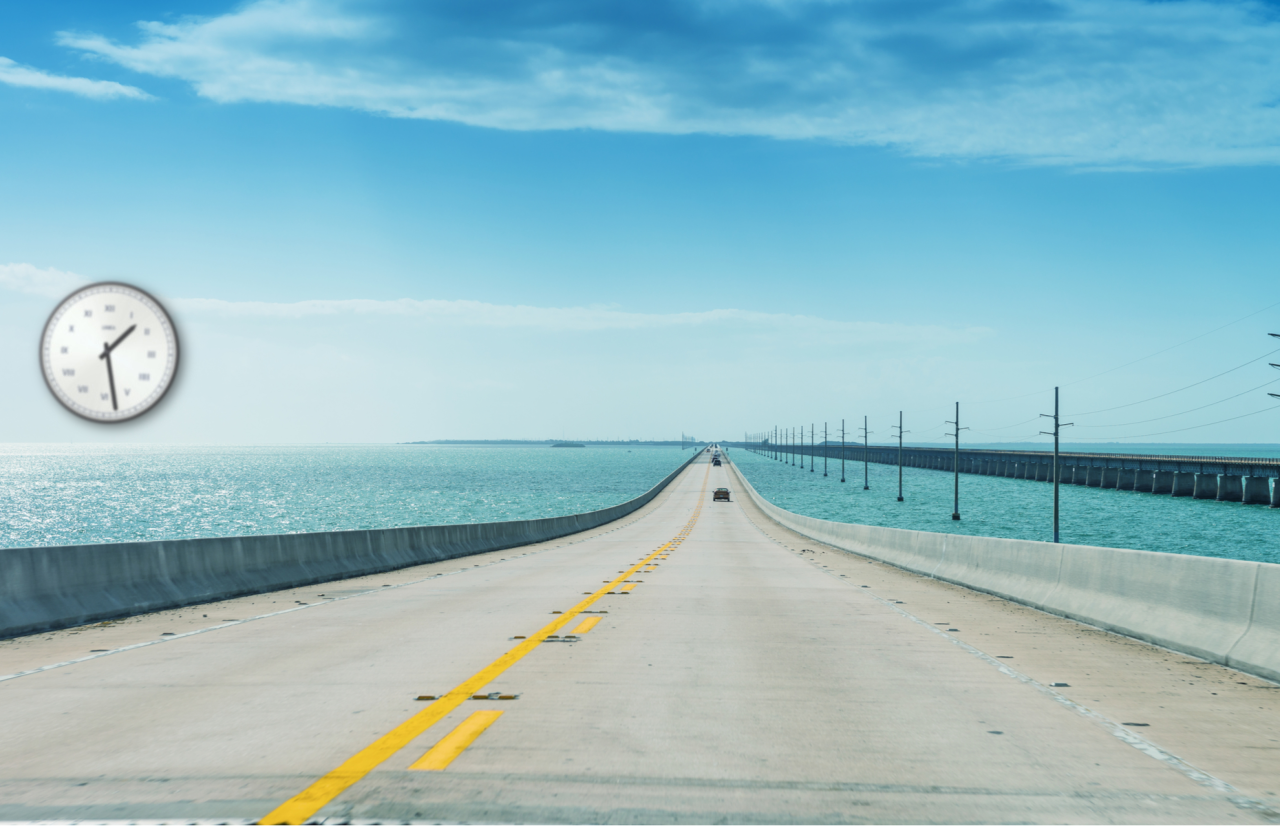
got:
h=1 m=28
